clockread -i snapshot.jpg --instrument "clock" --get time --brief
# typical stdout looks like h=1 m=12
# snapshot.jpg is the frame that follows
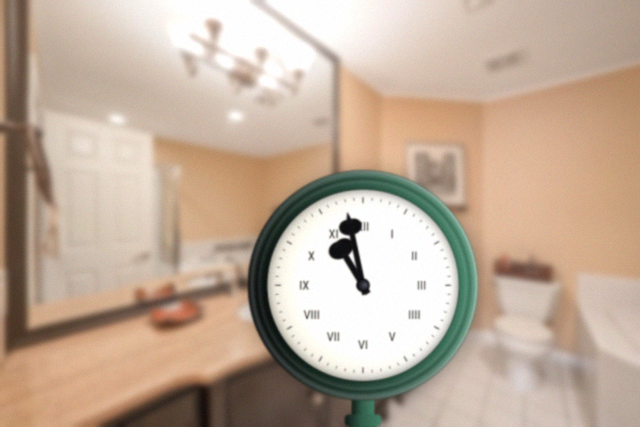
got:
h=10 m=58
